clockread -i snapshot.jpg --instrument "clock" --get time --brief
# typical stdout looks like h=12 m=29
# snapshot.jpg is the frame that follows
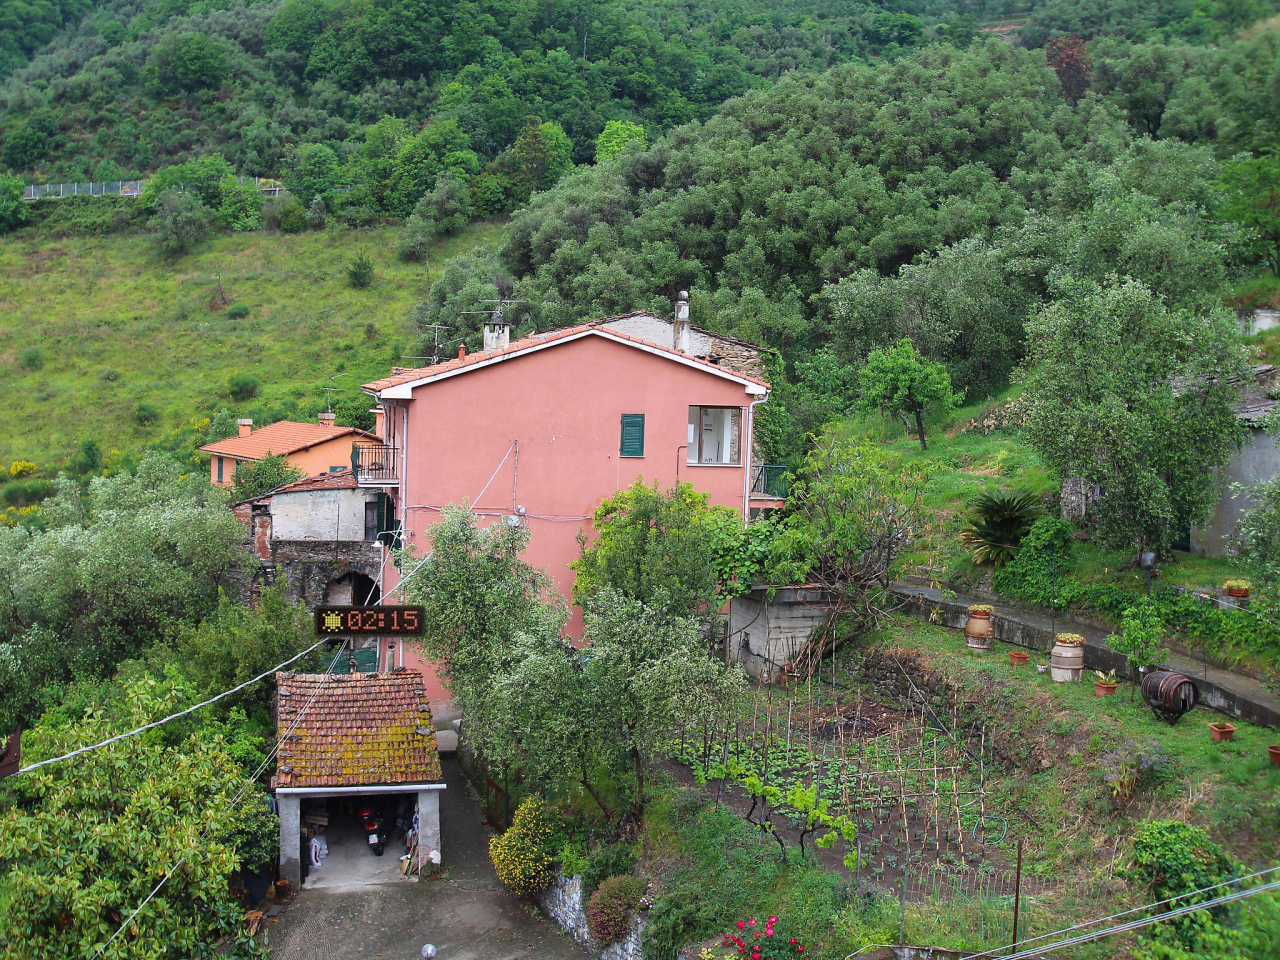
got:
h=2 m=15
